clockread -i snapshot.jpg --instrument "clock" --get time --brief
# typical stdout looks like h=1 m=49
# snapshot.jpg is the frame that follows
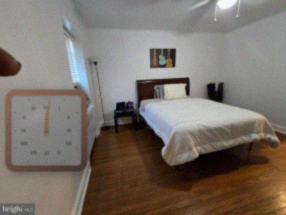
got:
h=12 m=1
